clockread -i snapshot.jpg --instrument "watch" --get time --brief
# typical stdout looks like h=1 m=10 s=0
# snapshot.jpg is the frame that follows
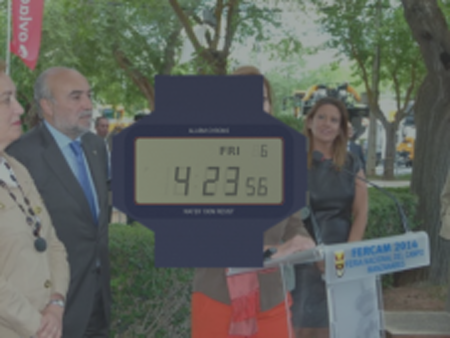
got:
h=4 m=23 s=56
